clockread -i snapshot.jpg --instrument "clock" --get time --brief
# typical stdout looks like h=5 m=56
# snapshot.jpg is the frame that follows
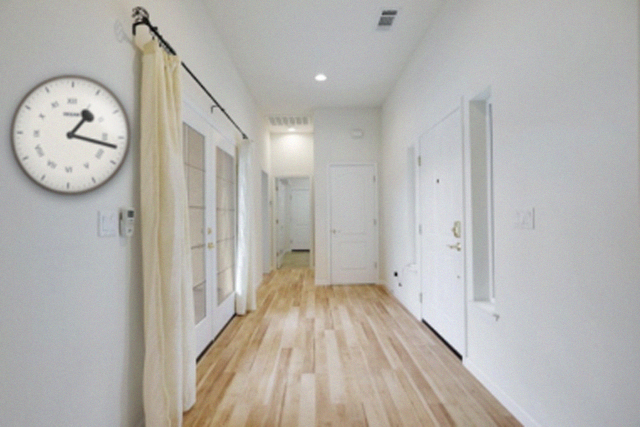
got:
h=1 m=17
